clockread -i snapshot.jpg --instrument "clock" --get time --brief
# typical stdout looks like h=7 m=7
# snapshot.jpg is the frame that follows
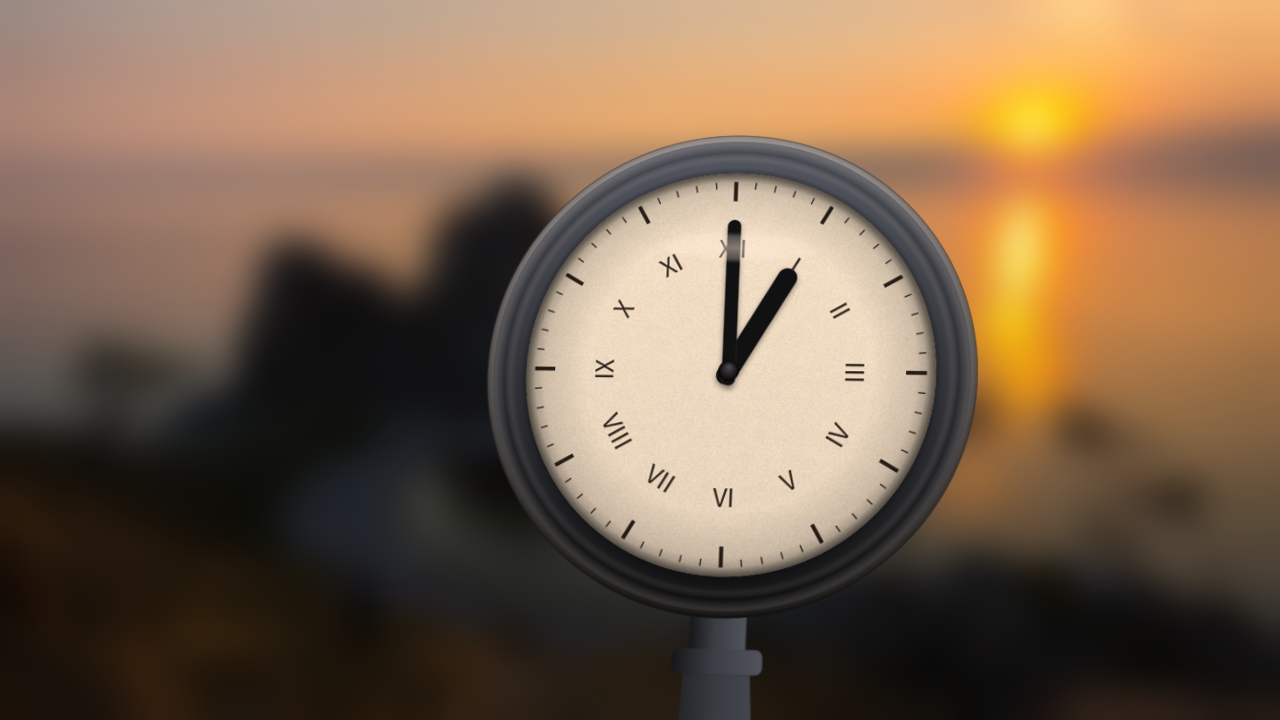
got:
h=1 m=0
